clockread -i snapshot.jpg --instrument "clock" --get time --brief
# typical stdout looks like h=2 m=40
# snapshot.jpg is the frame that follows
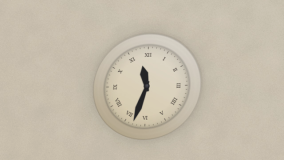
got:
h=11 m=33
